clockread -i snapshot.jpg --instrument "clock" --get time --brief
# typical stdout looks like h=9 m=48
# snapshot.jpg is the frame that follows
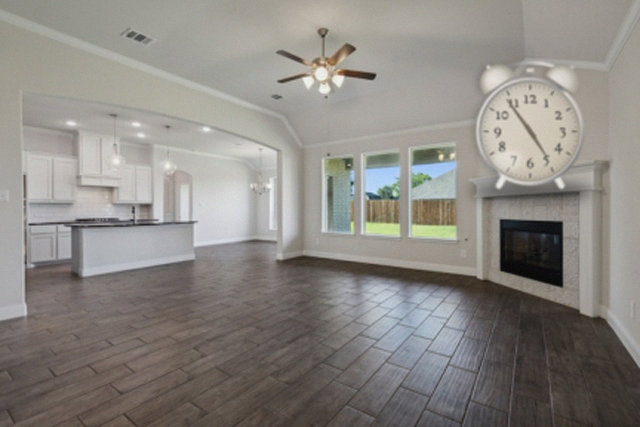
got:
h=4 m=54
